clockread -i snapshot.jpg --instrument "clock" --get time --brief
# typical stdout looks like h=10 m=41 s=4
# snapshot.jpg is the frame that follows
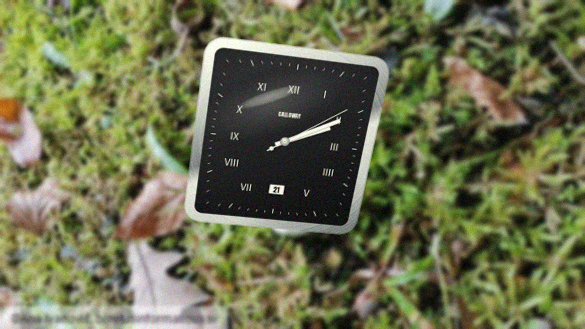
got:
h=2 m=10 s=9
